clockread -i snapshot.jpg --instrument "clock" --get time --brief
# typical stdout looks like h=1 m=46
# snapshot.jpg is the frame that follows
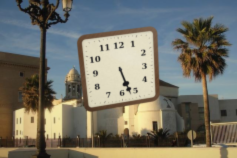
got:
h=5 m=27
